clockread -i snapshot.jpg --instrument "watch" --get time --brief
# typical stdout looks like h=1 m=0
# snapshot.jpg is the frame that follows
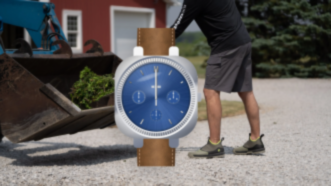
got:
h=12 m=0
